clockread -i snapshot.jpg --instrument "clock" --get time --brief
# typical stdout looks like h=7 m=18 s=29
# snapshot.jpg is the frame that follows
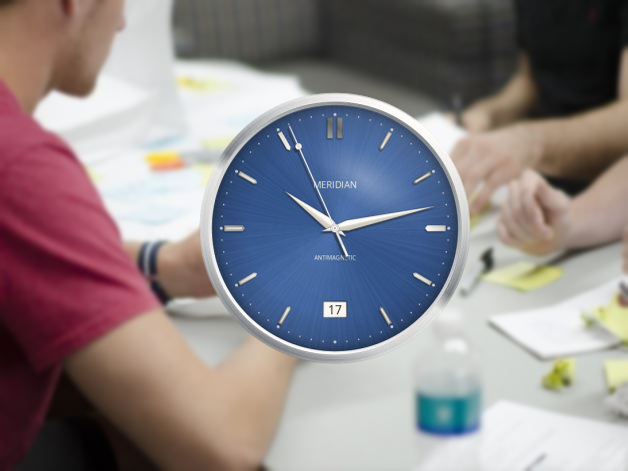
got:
h=10 m=12 s=56
